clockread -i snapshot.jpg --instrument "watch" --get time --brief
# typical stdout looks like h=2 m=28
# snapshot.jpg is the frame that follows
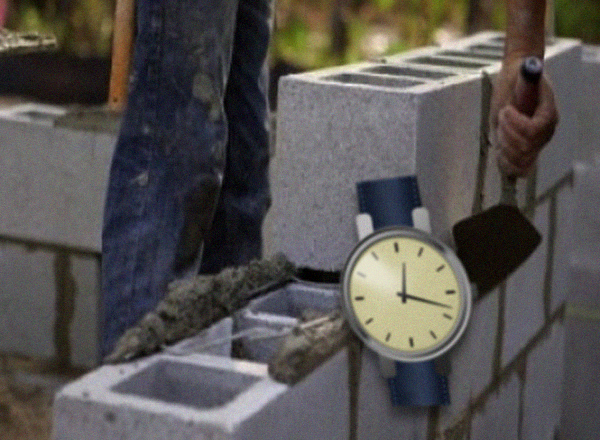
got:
h=12 m=18
